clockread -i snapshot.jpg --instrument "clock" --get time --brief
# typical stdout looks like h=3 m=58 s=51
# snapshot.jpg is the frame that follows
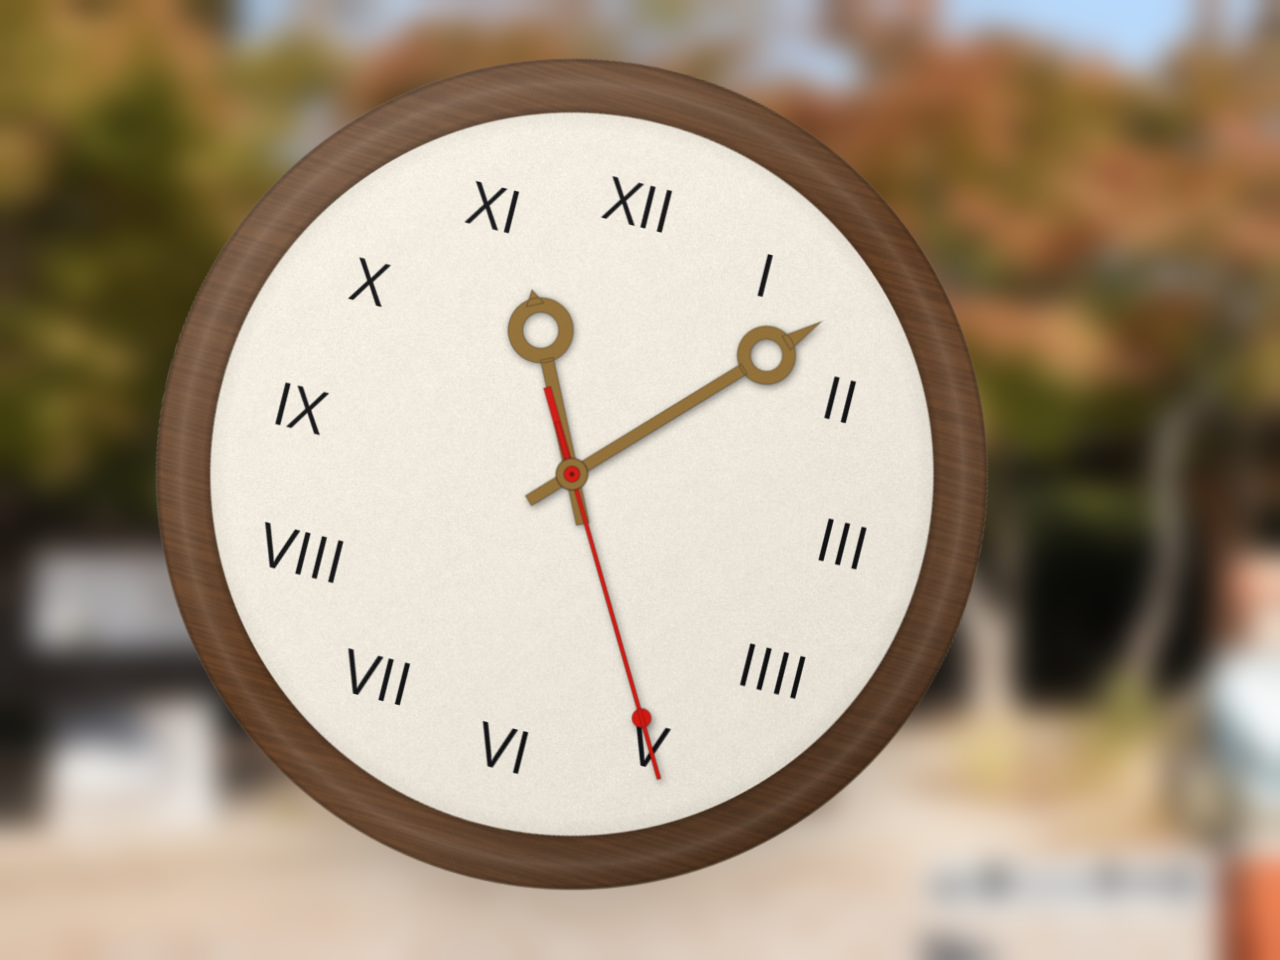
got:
h=11 m=7 s=25
